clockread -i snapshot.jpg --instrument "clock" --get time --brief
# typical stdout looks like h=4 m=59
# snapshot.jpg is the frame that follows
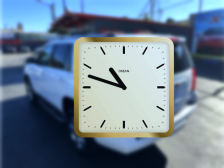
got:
h=10 m=48
